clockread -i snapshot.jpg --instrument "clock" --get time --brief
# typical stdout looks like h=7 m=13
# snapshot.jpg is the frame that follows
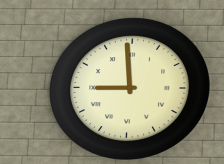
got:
h=8 m=59
